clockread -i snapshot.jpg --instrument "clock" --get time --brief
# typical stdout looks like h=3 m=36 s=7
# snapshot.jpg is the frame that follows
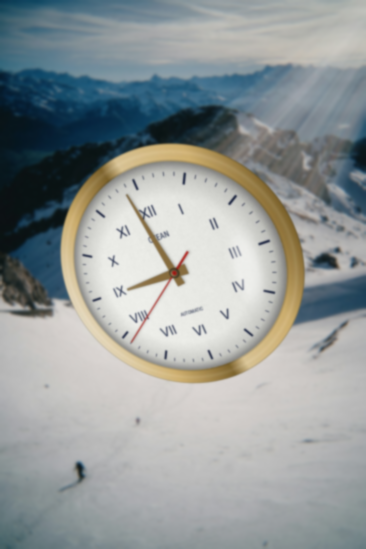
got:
h=8 m=58 s=39
